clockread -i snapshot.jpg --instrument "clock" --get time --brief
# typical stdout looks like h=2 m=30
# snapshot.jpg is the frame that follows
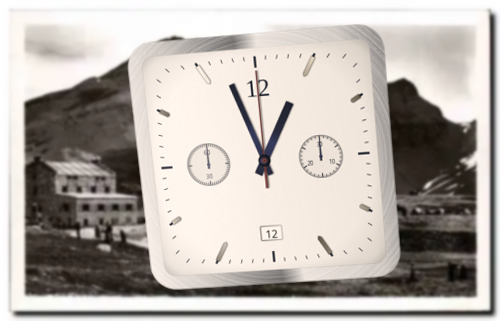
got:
h=12 m=57
